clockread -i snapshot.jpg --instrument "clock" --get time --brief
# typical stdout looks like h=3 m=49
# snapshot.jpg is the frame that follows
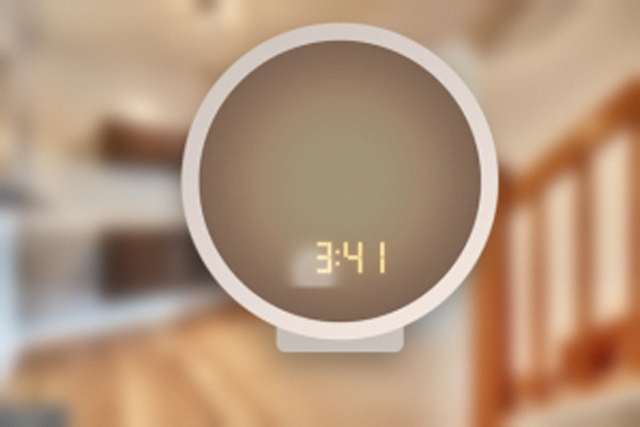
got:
h=3 m=41
